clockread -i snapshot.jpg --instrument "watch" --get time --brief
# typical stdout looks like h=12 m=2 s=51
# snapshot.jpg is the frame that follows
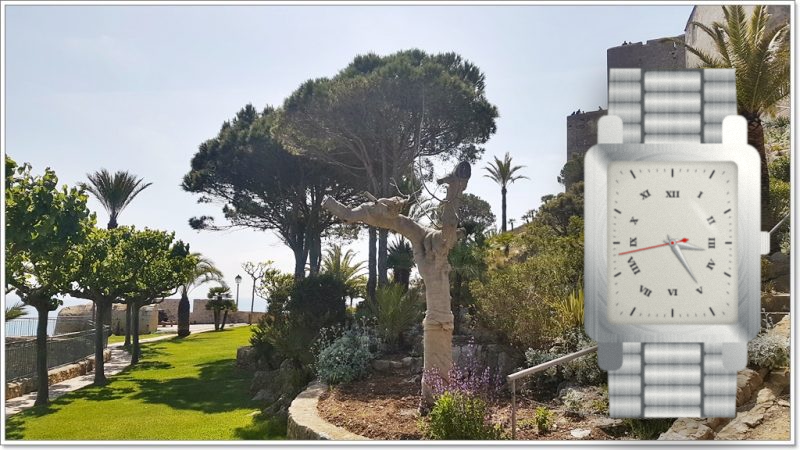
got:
h=3 m=24 s=43
